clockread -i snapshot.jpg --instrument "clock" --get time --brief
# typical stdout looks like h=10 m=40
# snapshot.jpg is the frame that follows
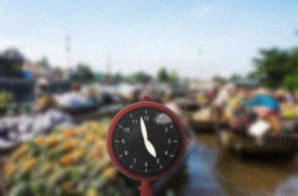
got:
h=4 m=58
